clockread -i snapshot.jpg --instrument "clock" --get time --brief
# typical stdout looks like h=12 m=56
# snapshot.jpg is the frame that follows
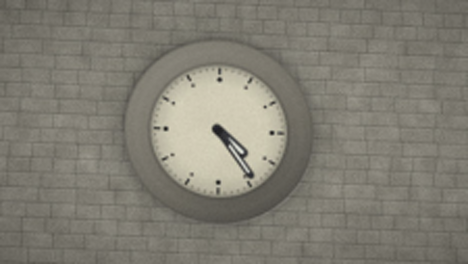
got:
h=4 m=24
